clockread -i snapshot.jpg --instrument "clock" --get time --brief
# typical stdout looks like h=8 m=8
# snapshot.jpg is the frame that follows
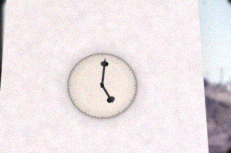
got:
h=5 m=1
